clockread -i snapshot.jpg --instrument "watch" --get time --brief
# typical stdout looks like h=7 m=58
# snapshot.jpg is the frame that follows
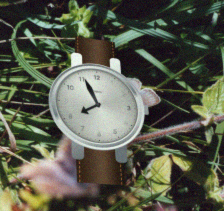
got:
h=7 m=56
